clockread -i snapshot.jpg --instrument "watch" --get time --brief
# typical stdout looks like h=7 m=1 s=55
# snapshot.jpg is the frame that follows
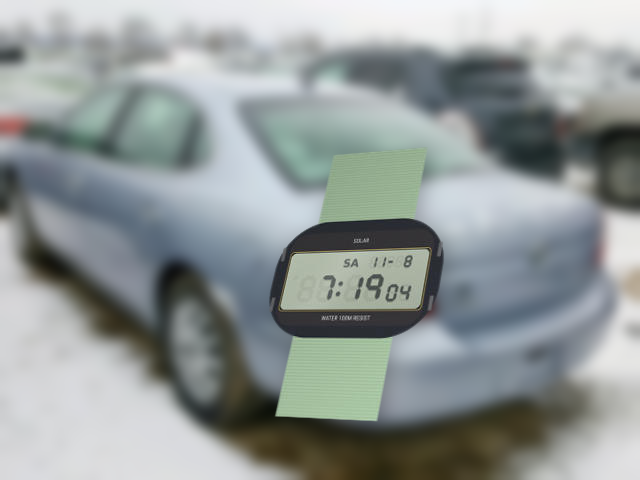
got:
h=7 m=19 s=4
